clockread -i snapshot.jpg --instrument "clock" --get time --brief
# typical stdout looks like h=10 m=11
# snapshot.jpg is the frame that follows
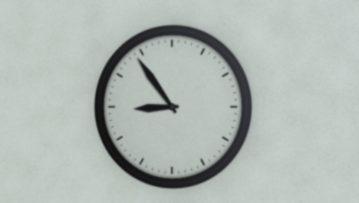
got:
h=8 m=54
